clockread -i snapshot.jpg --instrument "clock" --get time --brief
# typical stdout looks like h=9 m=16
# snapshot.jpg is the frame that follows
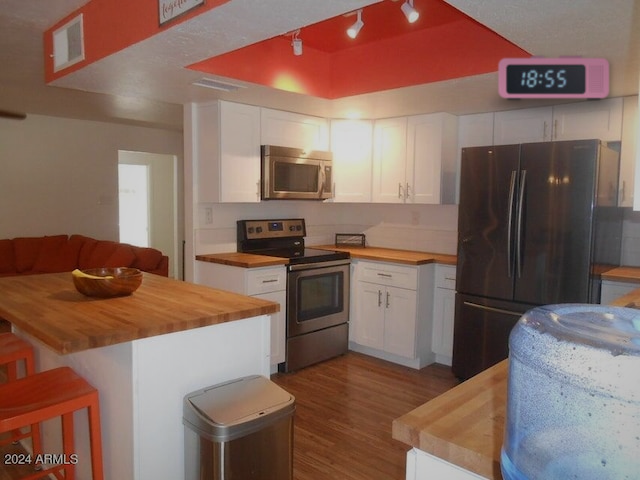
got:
h=18 m=55
